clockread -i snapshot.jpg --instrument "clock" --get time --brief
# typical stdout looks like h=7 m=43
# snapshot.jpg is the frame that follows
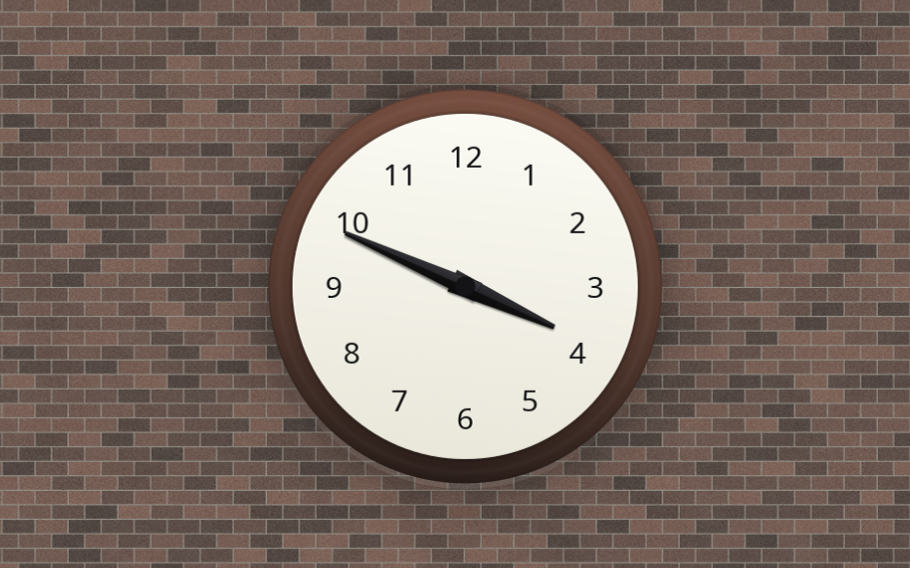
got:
h=3 m=49
